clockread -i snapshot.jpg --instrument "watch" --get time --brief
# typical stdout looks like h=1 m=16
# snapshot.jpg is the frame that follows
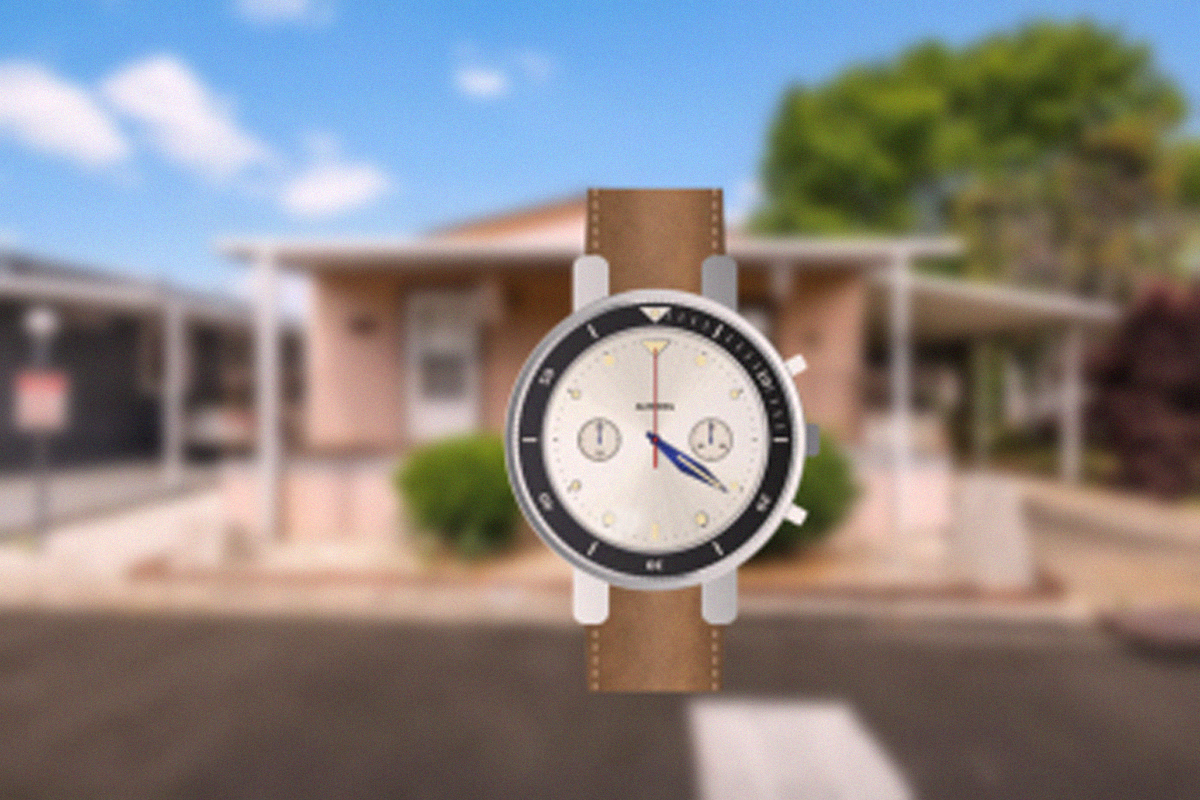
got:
h=4 m=21
